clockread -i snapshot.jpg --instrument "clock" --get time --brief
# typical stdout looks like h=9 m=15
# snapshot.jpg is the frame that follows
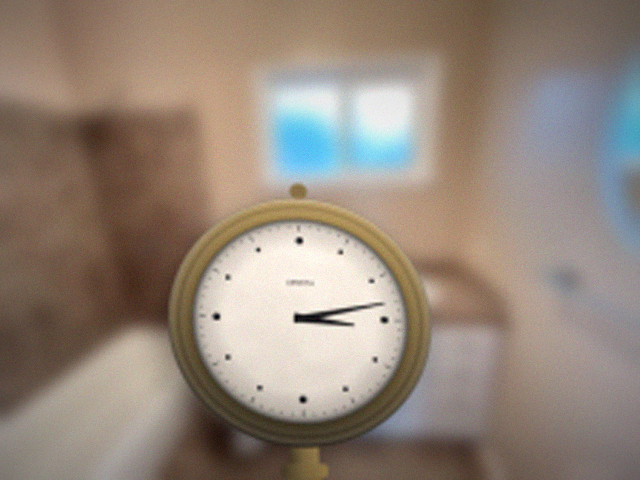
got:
h=3 m=13
